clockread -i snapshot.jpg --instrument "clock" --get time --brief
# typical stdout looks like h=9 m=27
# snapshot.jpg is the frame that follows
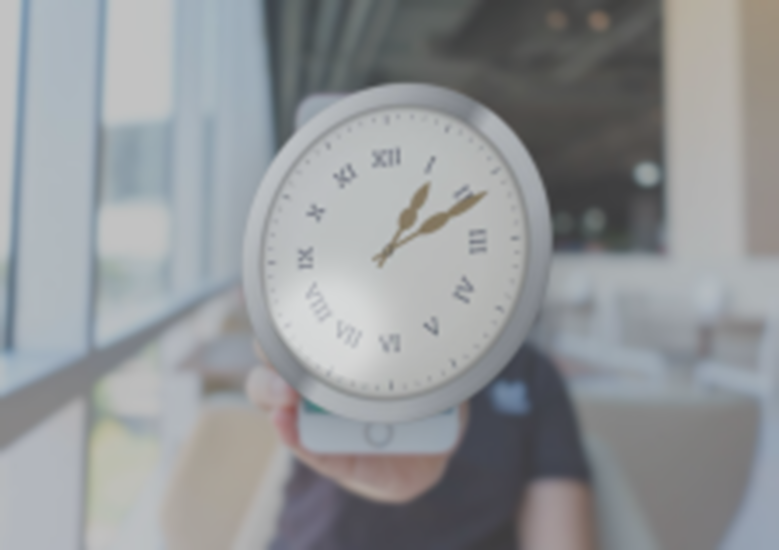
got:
h=1 m=11
